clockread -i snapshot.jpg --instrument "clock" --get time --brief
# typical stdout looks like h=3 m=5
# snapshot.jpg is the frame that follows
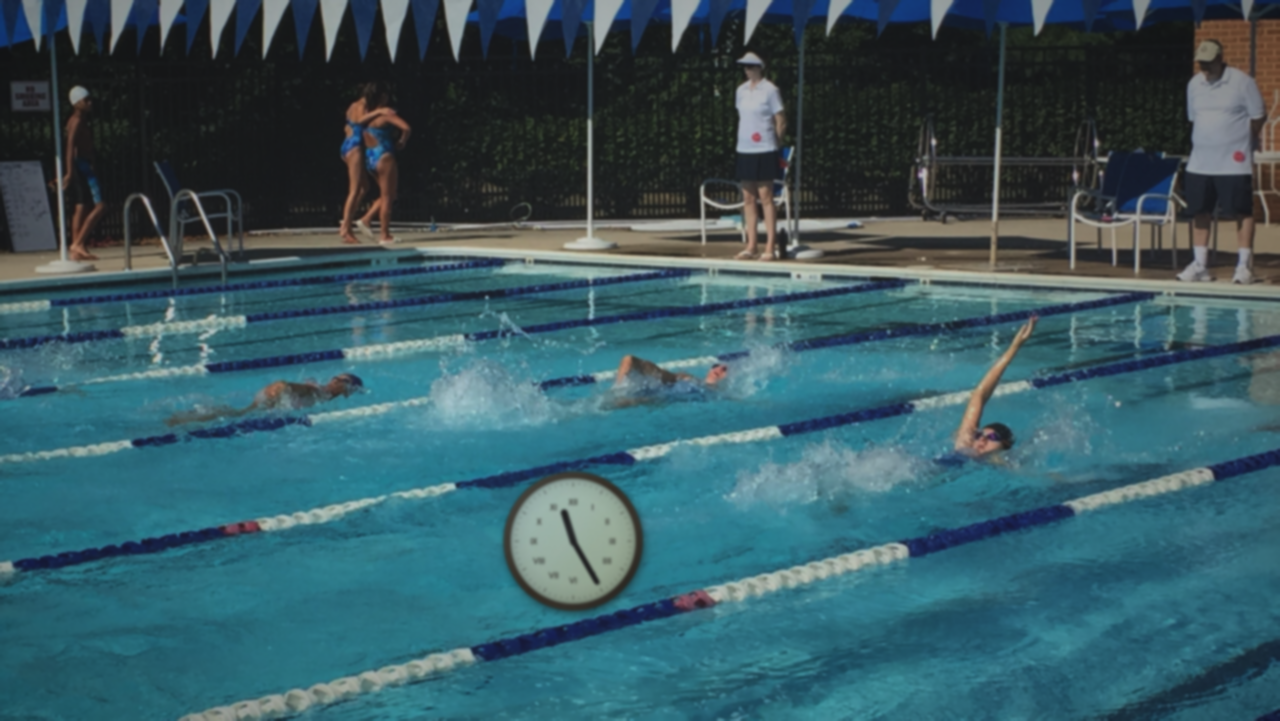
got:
h=11 m=25
